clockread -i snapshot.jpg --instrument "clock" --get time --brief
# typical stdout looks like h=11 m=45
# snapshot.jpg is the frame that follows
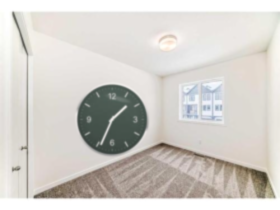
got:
h=1 m=34
